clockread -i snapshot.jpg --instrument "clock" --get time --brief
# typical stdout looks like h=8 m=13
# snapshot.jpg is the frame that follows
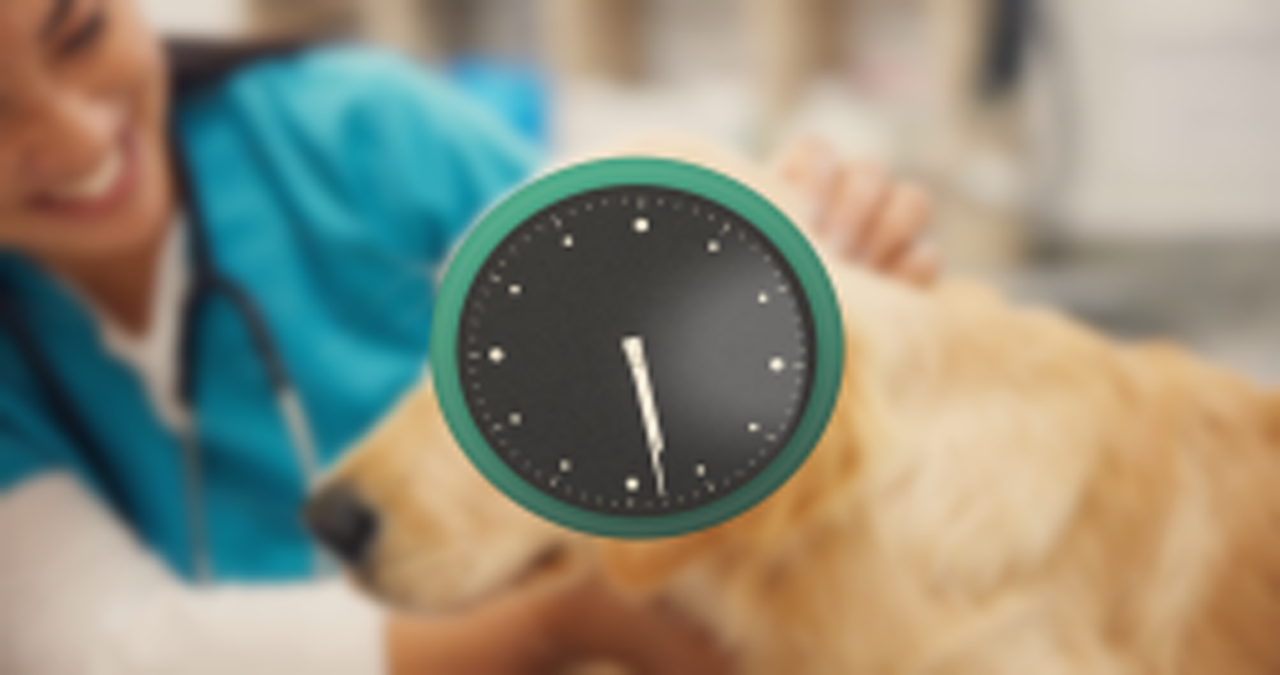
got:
h=5 m=28
